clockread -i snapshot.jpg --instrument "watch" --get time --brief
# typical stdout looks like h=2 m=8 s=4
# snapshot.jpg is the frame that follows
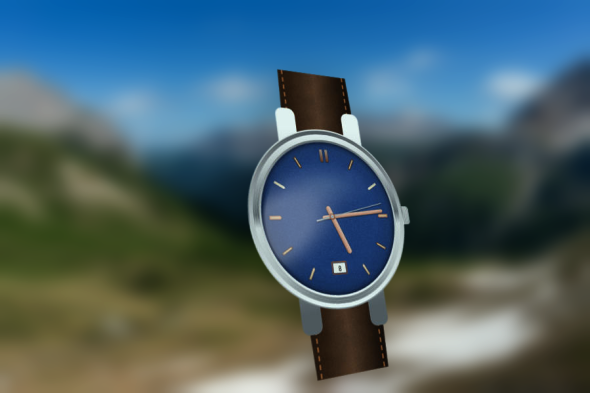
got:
h=5 m=14 s=13
